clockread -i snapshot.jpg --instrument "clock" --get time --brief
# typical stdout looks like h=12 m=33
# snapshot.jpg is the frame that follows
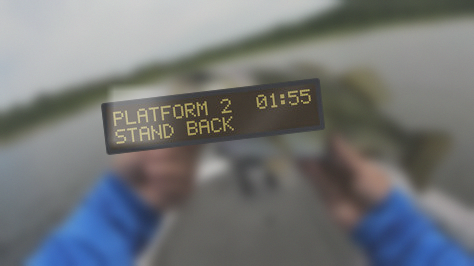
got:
h=1 m=55
